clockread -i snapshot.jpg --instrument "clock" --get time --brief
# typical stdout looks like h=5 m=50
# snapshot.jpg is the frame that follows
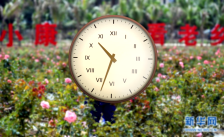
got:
h=10 m=33
